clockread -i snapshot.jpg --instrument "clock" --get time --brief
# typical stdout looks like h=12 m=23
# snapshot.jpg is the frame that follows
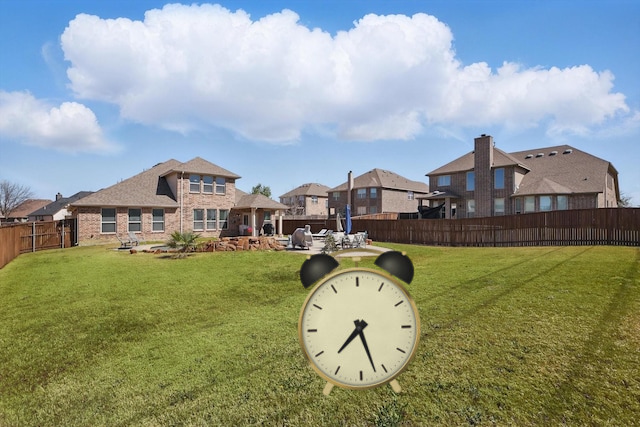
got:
h=7 m=27
